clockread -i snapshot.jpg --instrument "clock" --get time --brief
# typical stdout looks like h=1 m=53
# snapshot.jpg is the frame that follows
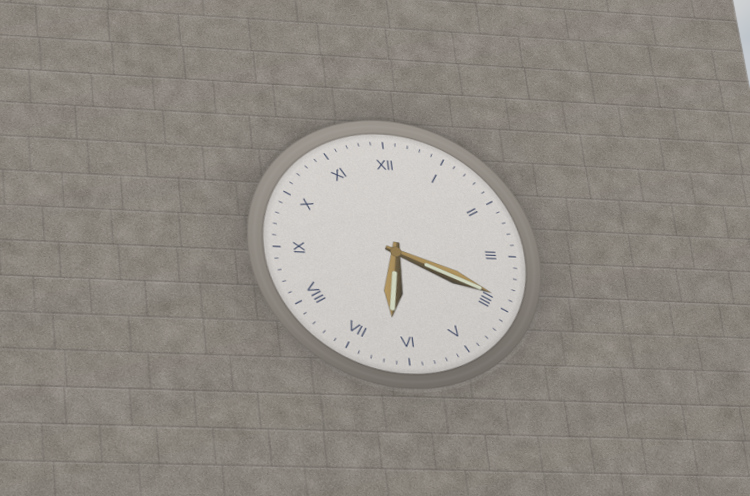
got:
h=6 m=19
